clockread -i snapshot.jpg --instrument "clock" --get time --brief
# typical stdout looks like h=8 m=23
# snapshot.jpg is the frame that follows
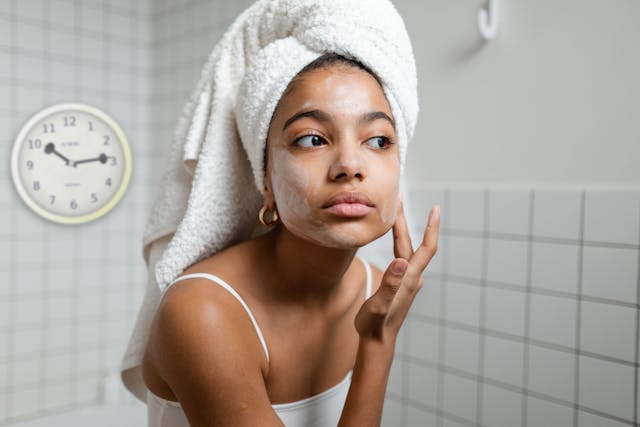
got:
h=10 m=14
